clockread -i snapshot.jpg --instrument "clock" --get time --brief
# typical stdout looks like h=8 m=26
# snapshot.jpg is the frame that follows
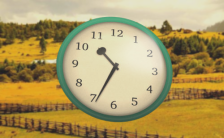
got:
h=10 m=34
